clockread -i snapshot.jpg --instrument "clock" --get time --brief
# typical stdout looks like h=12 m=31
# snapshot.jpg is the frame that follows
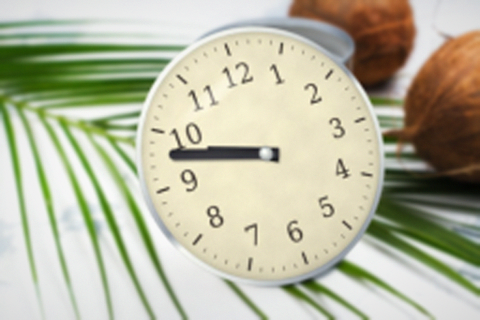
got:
h=9 m=48
